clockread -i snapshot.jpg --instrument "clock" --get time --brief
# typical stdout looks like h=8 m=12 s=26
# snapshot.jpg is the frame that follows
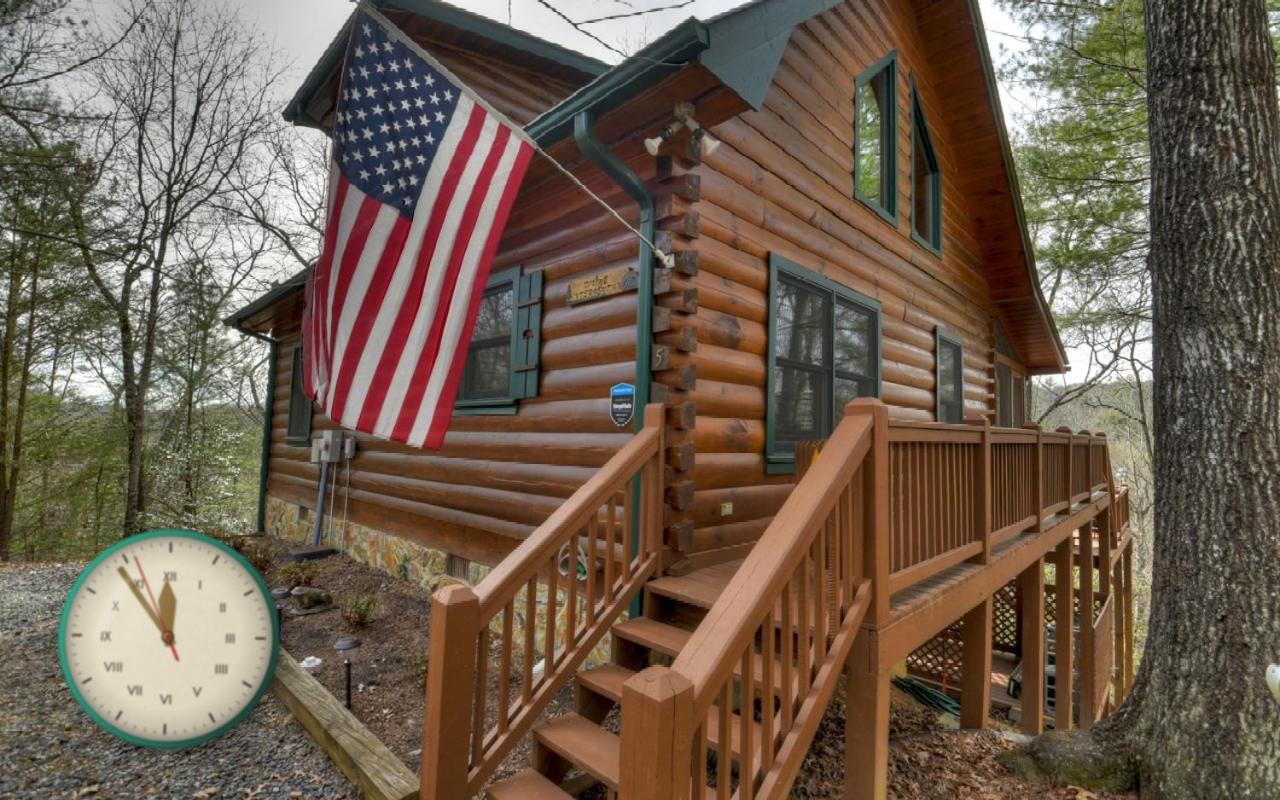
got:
h=11 m=53 s=56
